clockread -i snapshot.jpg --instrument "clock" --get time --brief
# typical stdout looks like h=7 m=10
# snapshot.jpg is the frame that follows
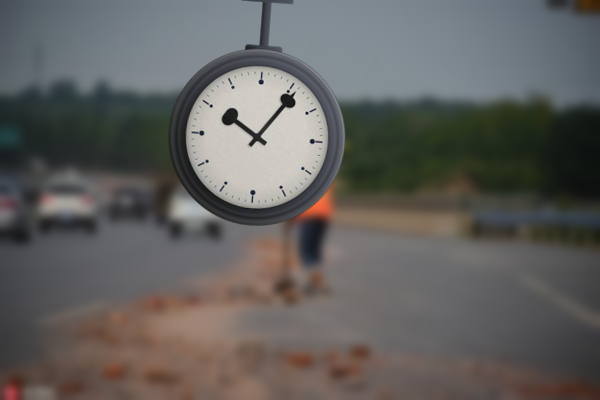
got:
h=10 m=6
